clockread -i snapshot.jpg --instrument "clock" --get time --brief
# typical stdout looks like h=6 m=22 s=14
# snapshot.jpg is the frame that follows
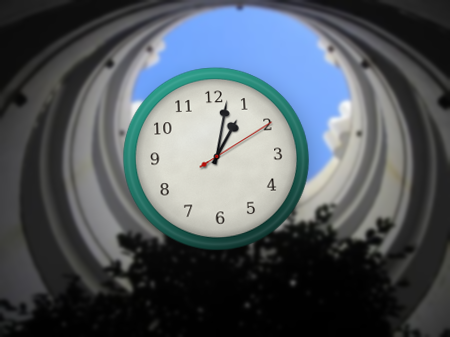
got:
h=1 m=2 s=10
